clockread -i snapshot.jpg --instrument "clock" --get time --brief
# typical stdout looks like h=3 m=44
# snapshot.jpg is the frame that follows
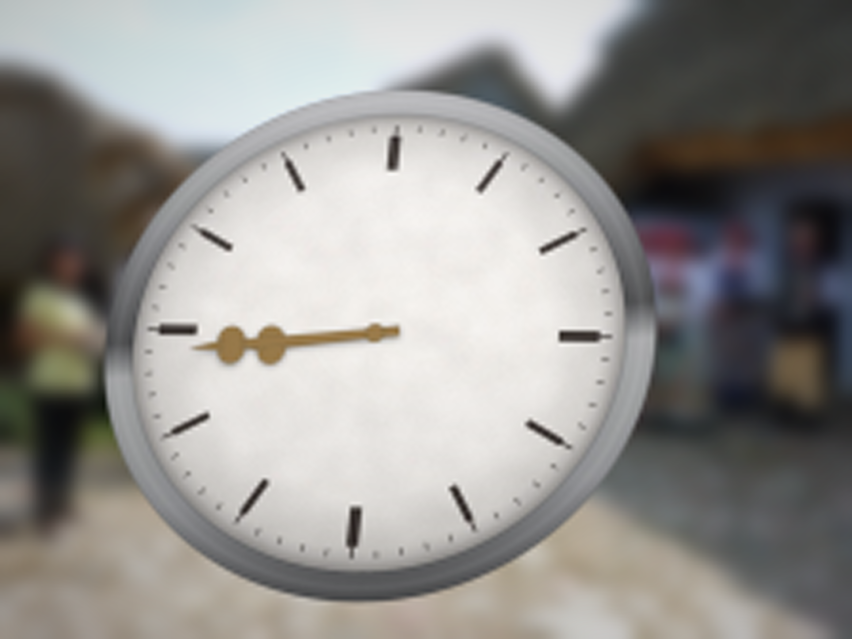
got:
h=8 m=44
